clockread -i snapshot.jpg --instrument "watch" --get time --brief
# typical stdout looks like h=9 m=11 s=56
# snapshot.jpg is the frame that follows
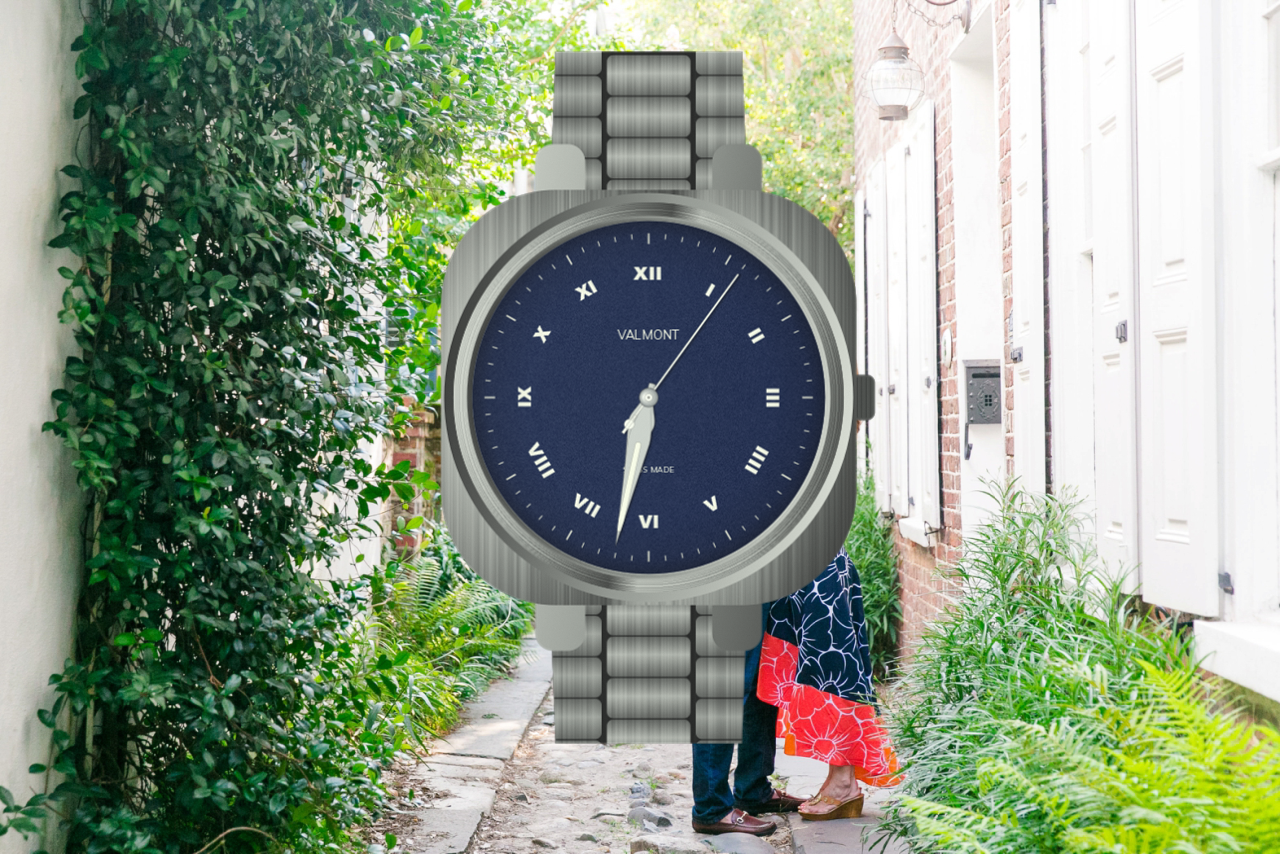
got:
h=6 m=32 s=6
